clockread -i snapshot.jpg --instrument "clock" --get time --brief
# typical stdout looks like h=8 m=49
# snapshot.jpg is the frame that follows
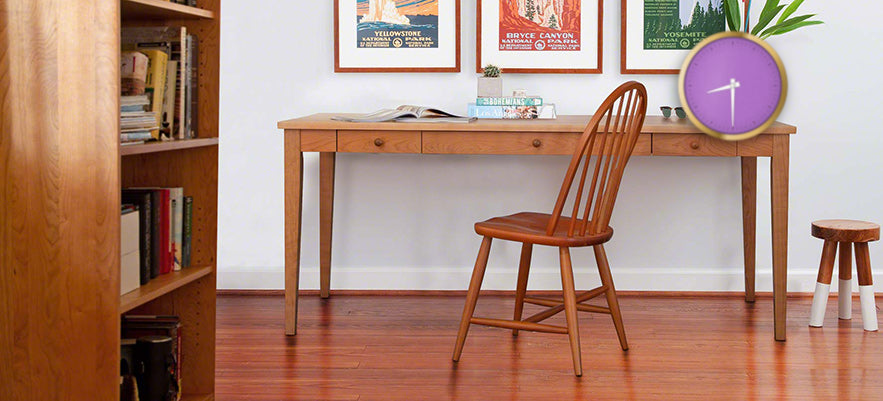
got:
h=8 m=30
